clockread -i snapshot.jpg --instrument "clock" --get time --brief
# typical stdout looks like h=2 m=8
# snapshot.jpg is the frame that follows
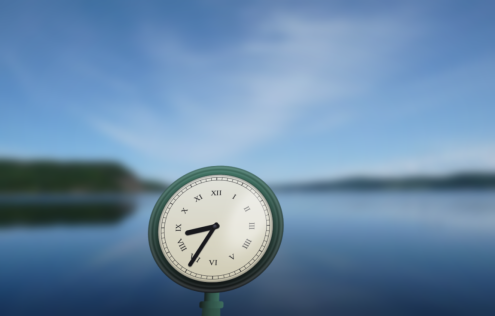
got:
h=8 m=35
